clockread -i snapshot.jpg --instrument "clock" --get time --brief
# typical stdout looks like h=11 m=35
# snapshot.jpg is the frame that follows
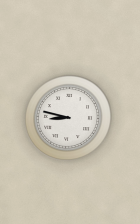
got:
h=8 m=47
